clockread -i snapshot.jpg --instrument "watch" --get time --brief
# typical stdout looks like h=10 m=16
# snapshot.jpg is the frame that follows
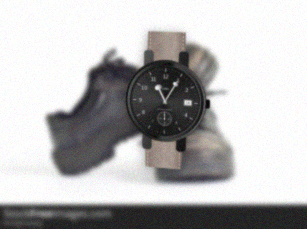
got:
h=11 m=5
